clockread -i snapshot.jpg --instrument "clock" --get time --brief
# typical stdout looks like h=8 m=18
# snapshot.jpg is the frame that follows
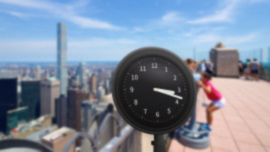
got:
h=3 m=18
